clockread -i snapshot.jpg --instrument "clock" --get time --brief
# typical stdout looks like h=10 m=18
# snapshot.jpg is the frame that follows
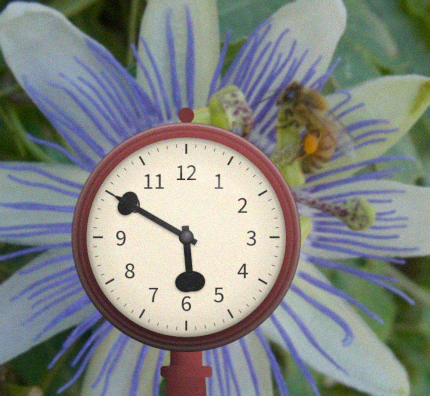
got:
h=5 m=50
